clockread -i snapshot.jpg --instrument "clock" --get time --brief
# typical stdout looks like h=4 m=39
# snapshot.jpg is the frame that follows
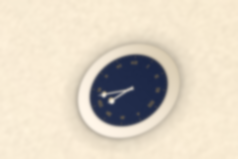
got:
h=7 m=43
